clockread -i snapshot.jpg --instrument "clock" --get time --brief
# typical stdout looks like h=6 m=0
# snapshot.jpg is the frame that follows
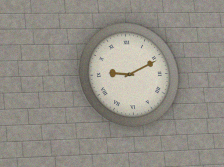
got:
h=9 m=11
